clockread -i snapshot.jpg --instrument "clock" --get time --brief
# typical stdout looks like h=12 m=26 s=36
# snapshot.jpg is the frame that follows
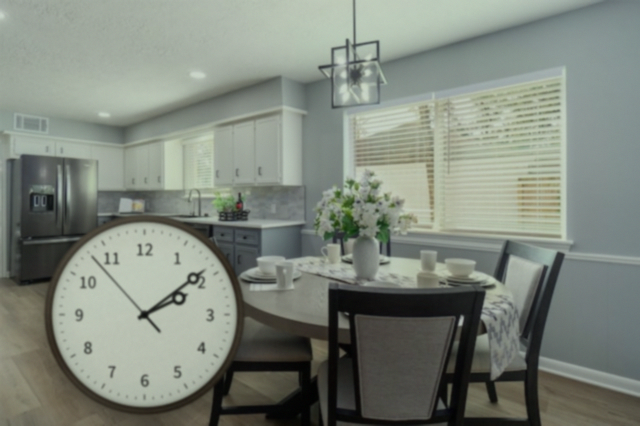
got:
h=2 m=8 s=53
